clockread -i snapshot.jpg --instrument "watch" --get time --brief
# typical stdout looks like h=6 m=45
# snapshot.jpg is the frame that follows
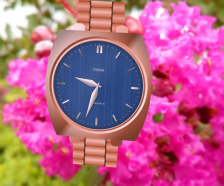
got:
h=9 m=33
